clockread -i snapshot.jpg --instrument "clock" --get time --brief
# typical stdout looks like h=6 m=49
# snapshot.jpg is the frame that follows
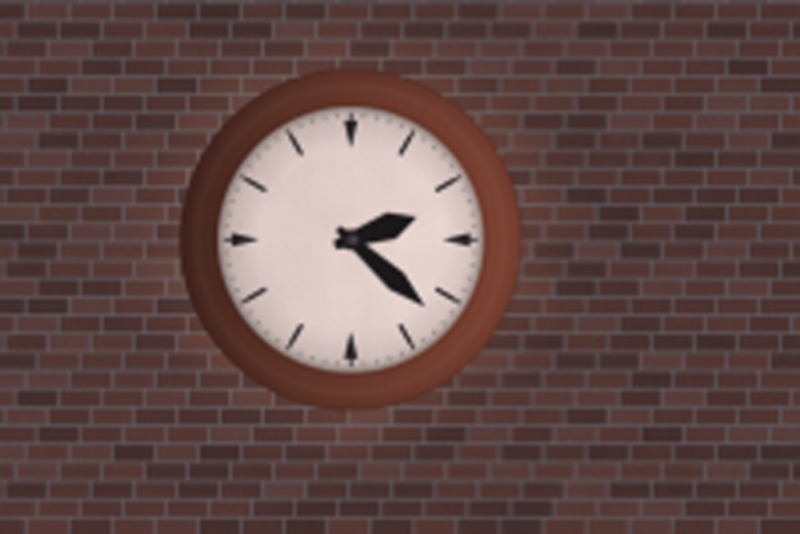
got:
h=2 m=22
